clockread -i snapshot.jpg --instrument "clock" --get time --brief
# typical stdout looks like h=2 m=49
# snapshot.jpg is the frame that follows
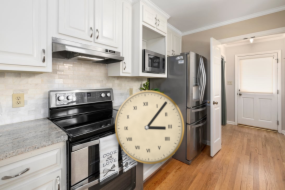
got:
h=3 m=7
